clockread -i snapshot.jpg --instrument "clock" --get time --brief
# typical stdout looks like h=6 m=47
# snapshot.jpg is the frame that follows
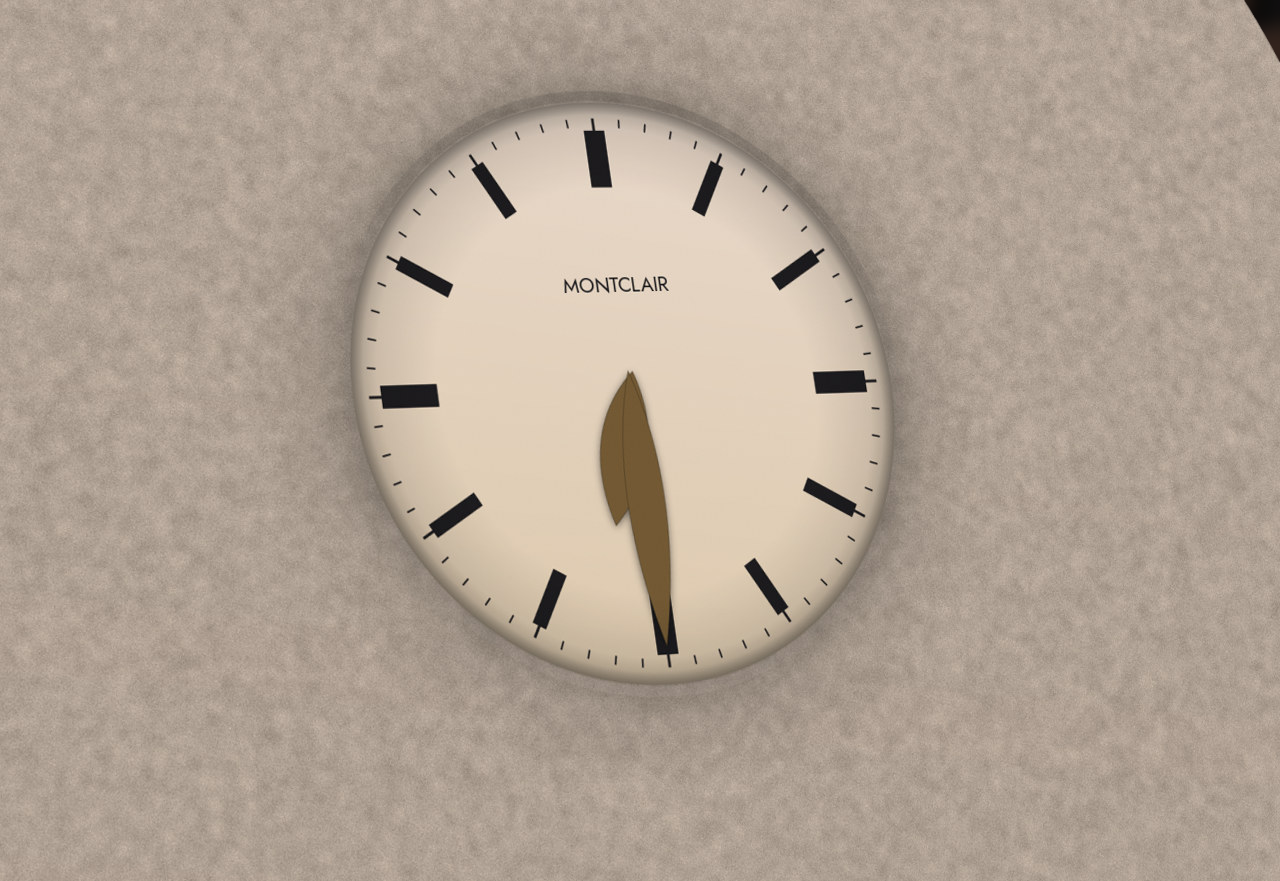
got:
h=6 m=30
